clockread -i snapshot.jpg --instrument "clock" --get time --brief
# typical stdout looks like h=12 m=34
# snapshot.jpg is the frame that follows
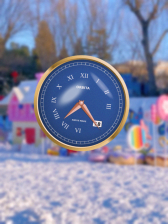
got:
h=7 m=23
